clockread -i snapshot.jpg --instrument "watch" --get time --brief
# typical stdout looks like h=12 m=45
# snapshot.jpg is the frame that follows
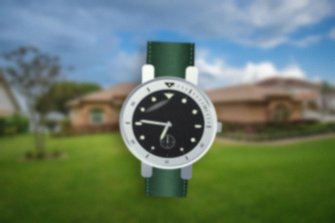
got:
h=6 m=46
